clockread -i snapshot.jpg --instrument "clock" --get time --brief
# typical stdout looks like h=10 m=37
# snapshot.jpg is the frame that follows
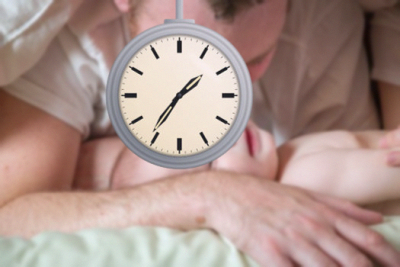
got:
h=1 m=36
